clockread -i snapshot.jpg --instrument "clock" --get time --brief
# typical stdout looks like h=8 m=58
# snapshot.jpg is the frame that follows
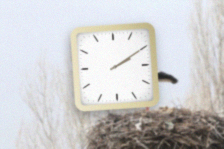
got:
h=2 m=10
